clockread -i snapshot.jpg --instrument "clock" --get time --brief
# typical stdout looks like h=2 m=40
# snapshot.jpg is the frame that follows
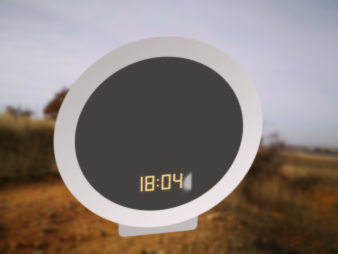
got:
h=18 m=4
